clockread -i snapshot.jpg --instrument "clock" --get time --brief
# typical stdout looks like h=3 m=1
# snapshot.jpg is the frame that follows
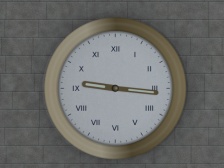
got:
h=9 m=16
